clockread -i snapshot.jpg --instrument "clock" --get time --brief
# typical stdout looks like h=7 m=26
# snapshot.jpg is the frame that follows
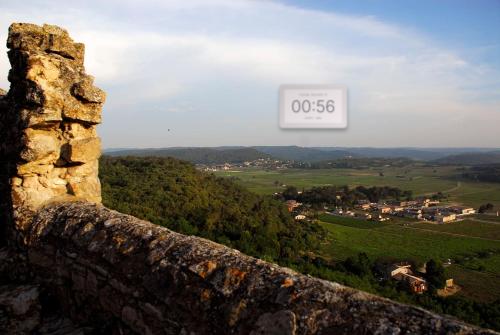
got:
h=0 m=56
